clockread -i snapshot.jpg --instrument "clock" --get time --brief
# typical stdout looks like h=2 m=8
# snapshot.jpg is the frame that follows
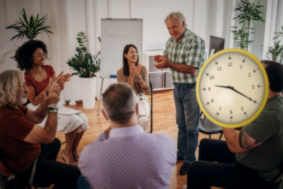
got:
h=9 m=20
